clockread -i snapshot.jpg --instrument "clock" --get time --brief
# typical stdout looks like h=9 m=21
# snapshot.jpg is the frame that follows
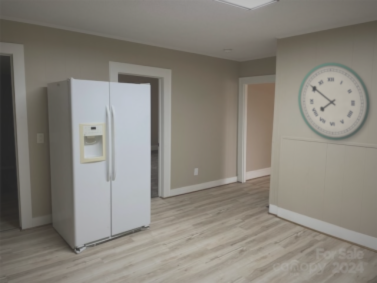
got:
h=7 m=51
